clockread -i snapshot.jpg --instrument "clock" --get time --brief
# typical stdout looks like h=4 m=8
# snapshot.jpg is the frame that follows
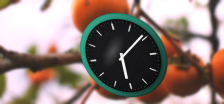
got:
h=6 m=9
